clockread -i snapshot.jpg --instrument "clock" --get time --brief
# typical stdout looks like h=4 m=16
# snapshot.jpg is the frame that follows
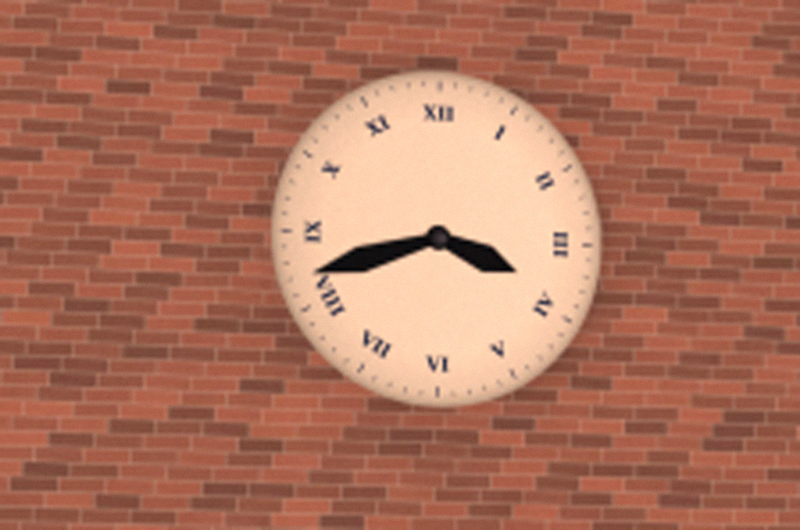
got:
h=3 m=42
